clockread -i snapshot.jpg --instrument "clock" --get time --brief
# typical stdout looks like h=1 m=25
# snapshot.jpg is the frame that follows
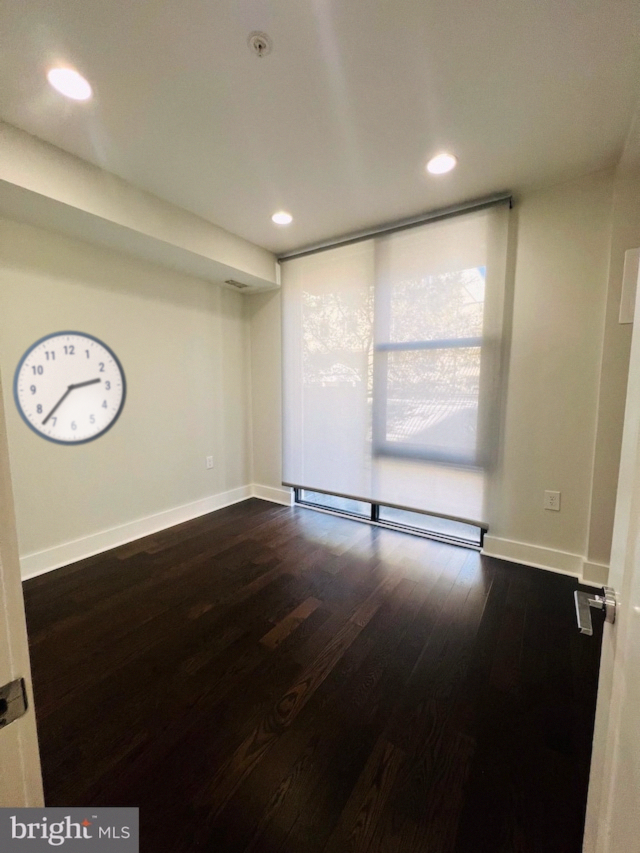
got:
h=2 m=37
